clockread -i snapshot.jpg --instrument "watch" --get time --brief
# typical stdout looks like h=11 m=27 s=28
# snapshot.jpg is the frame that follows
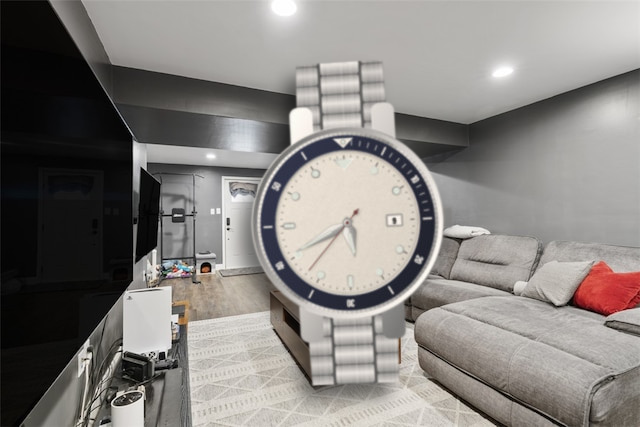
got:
h=5 m=40 s=37
